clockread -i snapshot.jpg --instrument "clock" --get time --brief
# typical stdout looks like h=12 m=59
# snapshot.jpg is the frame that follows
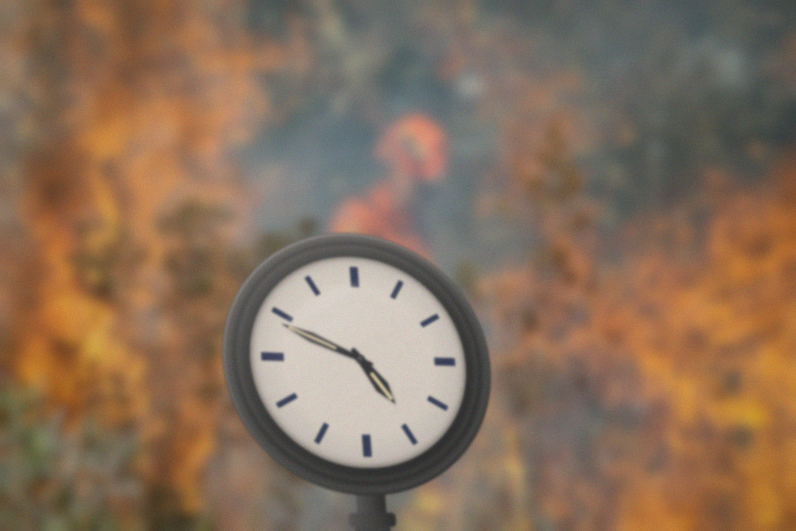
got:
h=4 m=49
